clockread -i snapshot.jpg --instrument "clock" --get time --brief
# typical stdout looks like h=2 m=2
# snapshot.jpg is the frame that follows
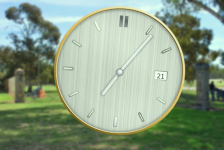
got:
h=7 m=6
